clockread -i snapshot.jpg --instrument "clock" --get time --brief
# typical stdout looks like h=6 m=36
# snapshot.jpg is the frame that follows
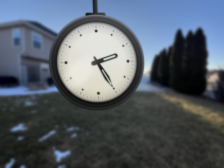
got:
h=2 m=25
